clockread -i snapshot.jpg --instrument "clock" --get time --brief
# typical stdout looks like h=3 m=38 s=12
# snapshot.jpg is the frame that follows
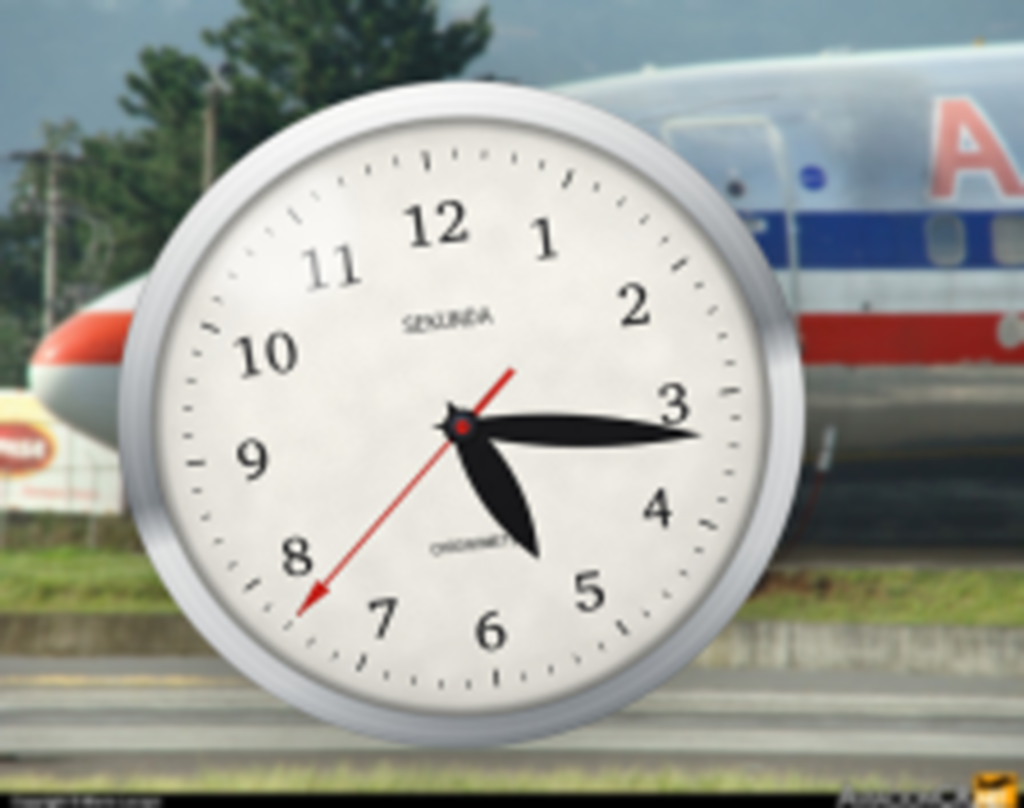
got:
h=5 m=16 s=38
